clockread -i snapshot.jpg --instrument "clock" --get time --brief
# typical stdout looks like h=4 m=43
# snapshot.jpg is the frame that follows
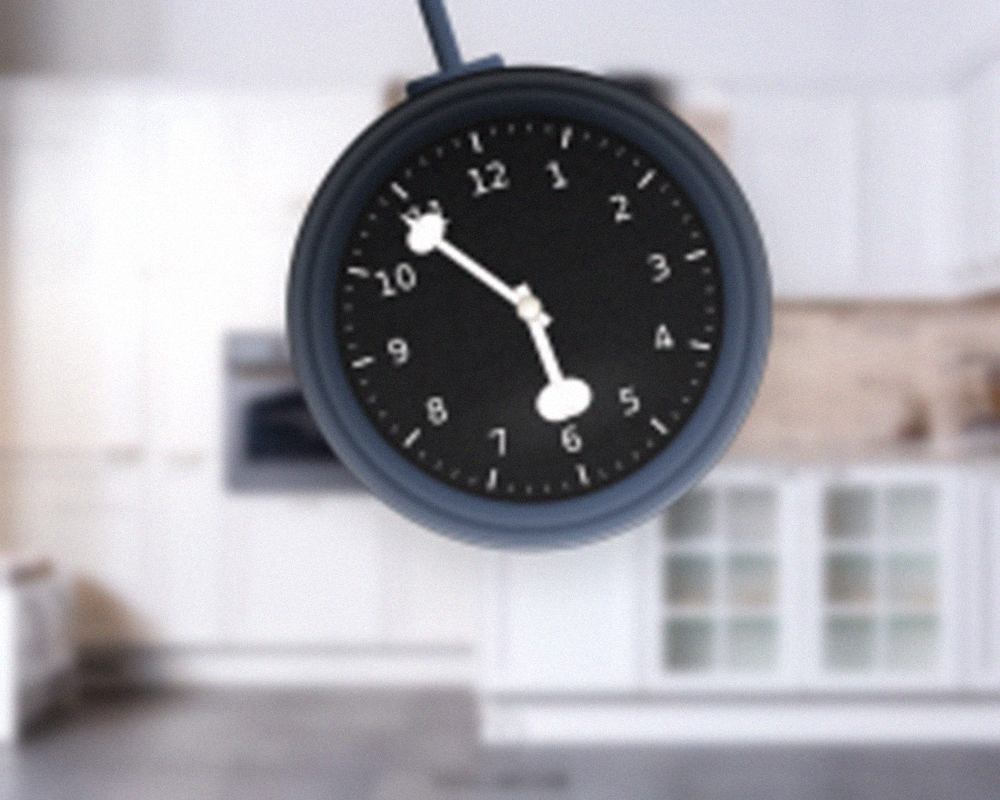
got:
h=5 m=54
